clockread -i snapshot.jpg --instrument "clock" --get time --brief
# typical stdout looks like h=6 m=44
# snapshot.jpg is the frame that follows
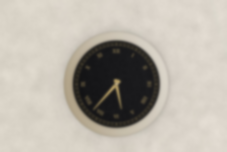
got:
h=5 m=37
